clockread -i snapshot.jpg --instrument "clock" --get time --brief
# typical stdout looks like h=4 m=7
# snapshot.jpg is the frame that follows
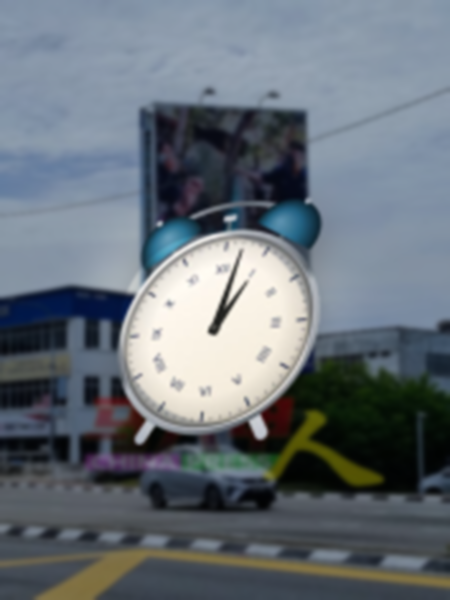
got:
h=1 m=2
